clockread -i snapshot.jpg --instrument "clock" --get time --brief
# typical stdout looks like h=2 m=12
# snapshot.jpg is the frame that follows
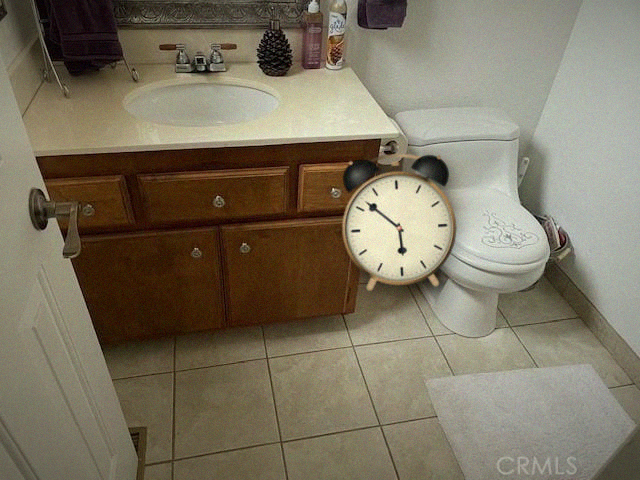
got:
h=5 m=52
